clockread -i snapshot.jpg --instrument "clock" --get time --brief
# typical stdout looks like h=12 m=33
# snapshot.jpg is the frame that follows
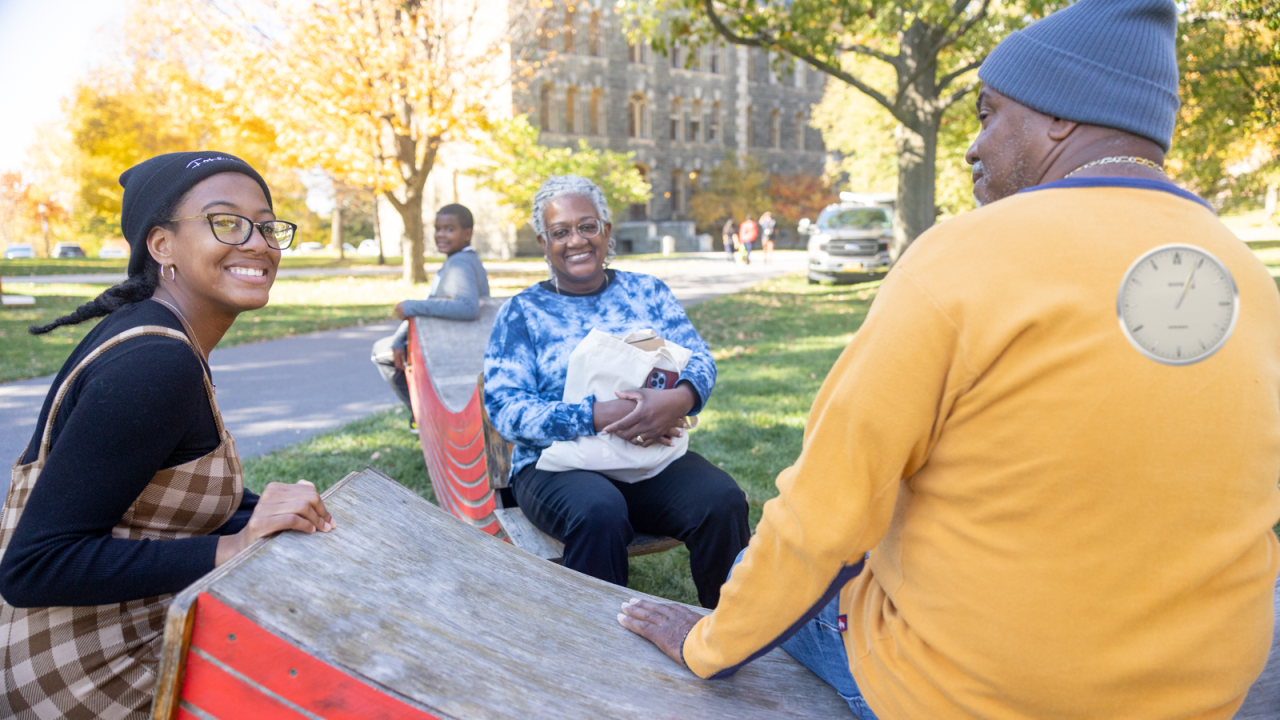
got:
h=1 m=4
